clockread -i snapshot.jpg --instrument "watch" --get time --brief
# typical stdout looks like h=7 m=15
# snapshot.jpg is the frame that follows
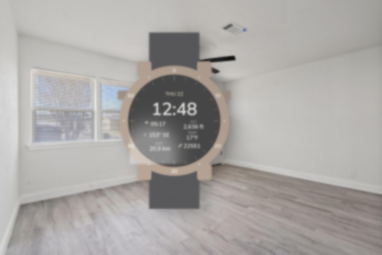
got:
h=12 m=48
